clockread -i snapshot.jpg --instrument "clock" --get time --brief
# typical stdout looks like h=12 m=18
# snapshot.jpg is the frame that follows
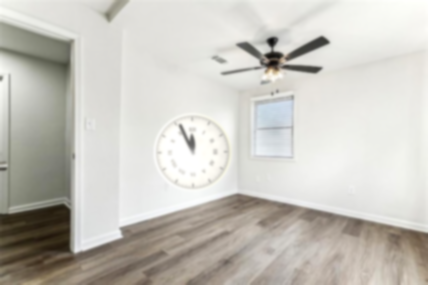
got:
h=11 m=56
